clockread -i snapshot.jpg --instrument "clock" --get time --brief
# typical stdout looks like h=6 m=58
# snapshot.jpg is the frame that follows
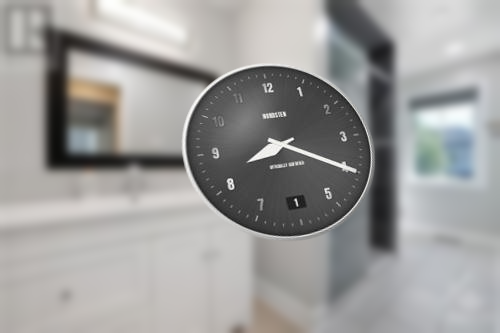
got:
h=8 m=20
